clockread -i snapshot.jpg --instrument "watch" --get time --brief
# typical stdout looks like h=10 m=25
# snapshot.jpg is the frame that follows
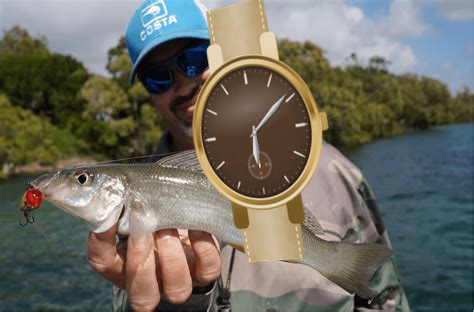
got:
h=6 m=9
